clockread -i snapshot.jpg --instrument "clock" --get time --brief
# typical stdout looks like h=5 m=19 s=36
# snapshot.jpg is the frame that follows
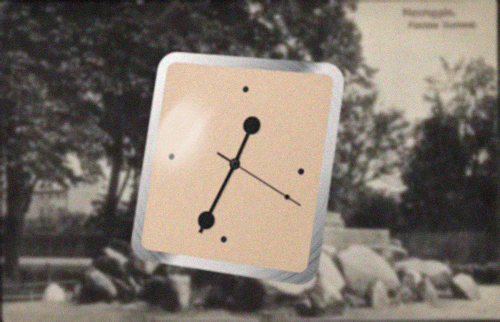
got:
h=12 m=33 s=19
